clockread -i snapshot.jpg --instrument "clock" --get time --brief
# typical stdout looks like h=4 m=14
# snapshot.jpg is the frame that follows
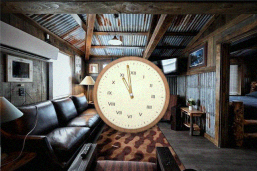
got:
h=10 m=58
